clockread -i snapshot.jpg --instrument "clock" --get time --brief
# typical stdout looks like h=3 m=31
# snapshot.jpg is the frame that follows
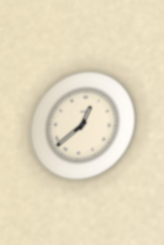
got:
h=12 m=38
